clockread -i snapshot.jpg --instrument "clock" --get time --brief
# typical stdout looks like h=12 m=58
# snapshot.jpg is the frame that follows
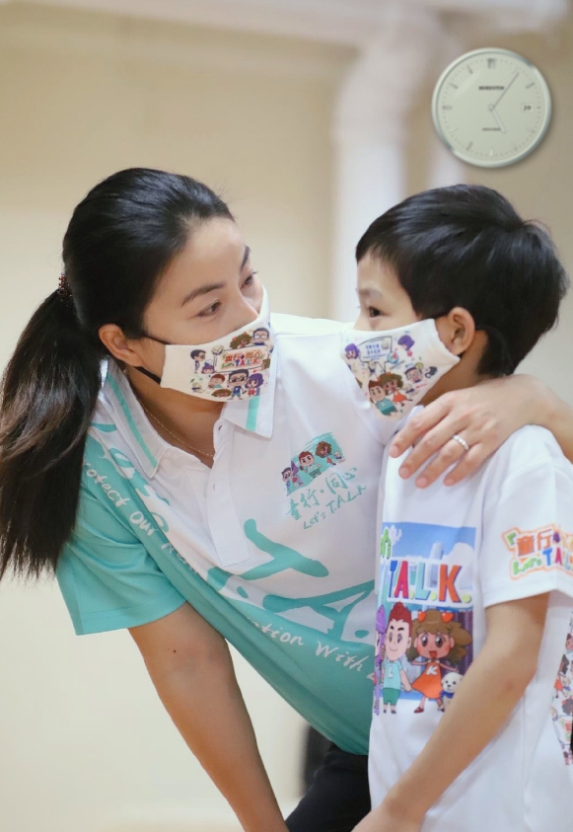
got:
h=5 m=6
